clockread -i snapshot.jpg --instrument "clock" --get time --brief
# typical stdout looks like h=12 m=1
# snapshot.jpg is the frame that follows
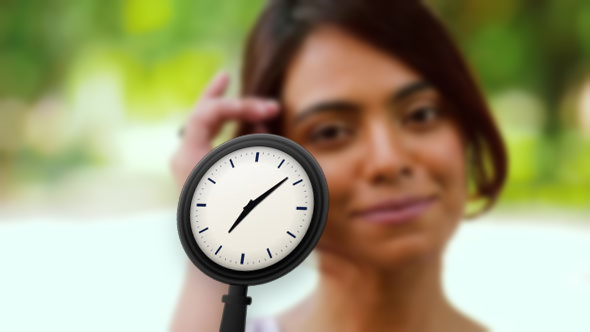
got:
h=7 m=8
